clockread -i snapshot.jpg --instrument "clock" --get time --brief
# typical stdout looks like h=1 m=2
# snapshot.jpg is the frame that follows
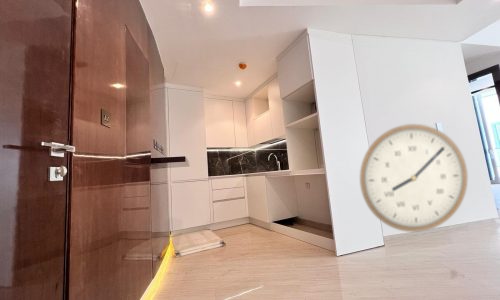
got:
h=8 m=8
